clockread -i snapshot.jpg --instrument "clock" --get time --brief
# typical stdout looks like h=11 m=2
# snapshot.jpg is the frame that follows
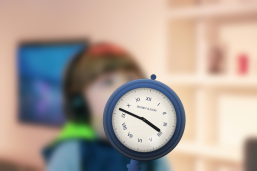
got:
h=3 m=47
